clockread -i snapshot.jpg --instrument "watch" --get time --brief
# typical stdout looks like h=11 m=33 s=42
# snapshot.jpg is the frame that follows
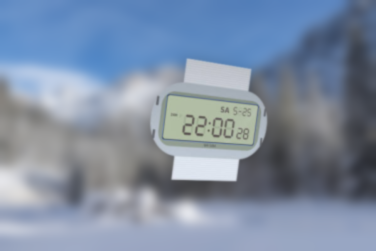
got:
h=22 m=0 s=28
